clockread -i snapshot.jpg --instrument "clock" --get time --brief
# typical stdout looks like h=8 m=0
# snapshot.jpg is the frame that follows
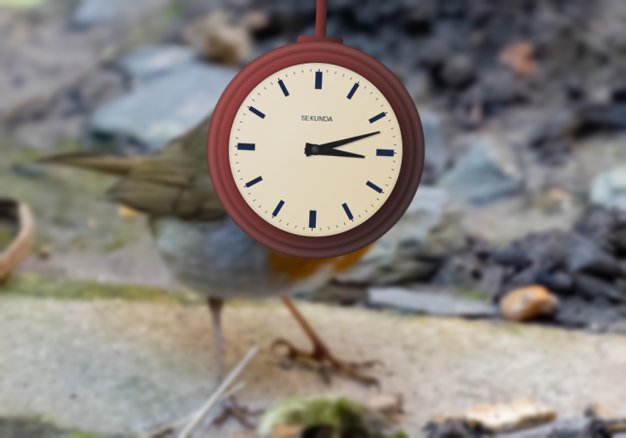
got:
h=3 m=12
